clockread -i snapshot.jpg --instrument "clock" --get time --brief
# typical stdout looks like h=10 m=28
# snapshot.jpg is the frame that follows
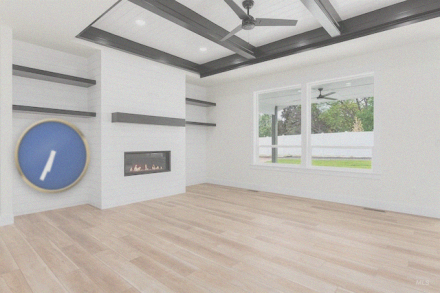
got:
h=6 m=34
